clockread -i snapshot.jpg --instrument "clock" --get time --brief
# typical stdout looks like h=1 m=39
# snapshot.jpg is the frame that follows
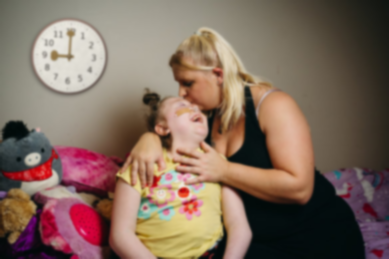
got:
h=9 m=0
